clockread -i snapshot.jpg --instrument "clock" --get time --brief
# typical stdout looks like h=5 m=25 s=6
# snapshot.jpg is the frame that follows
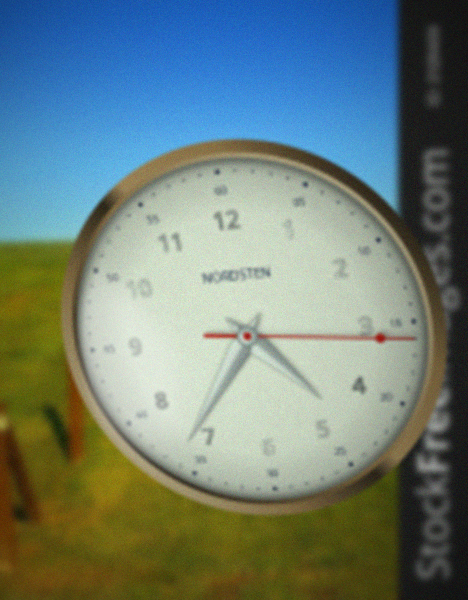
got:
h=4 m=36 s=16
